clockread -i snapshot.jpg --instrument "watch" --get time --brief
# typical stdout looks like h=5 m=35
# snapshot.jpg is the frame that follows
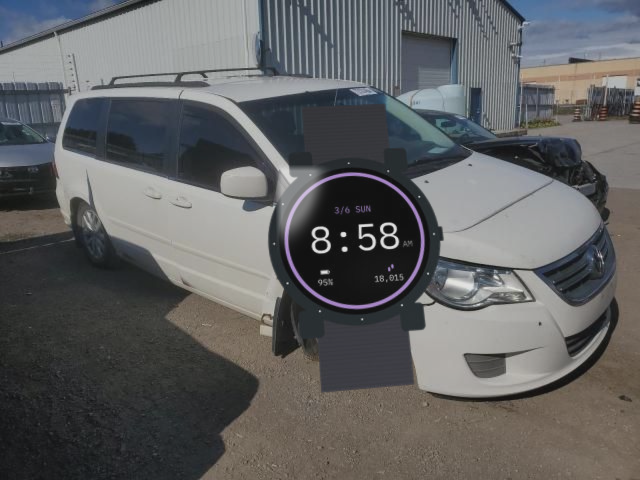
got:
h=8 m=58
